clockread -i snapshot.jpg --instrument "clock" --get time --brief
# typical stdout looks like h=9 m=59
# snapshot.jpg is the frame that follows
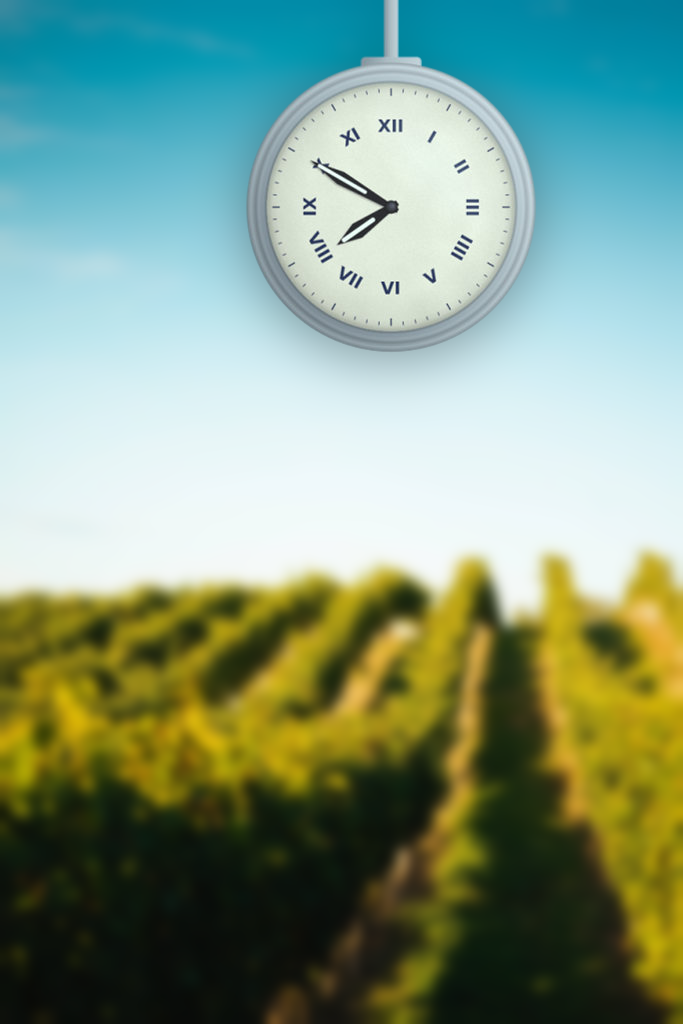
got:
h=7 m=50
